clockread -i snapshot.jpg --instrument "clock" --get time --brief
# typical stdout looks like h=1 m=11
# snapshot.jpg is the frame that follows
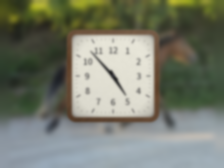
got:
h=4 m=53
